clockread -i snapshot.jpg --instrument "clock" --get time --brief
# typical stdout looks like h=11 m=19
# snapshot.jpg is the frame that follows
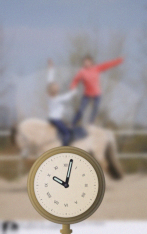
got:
h=10 m=2
